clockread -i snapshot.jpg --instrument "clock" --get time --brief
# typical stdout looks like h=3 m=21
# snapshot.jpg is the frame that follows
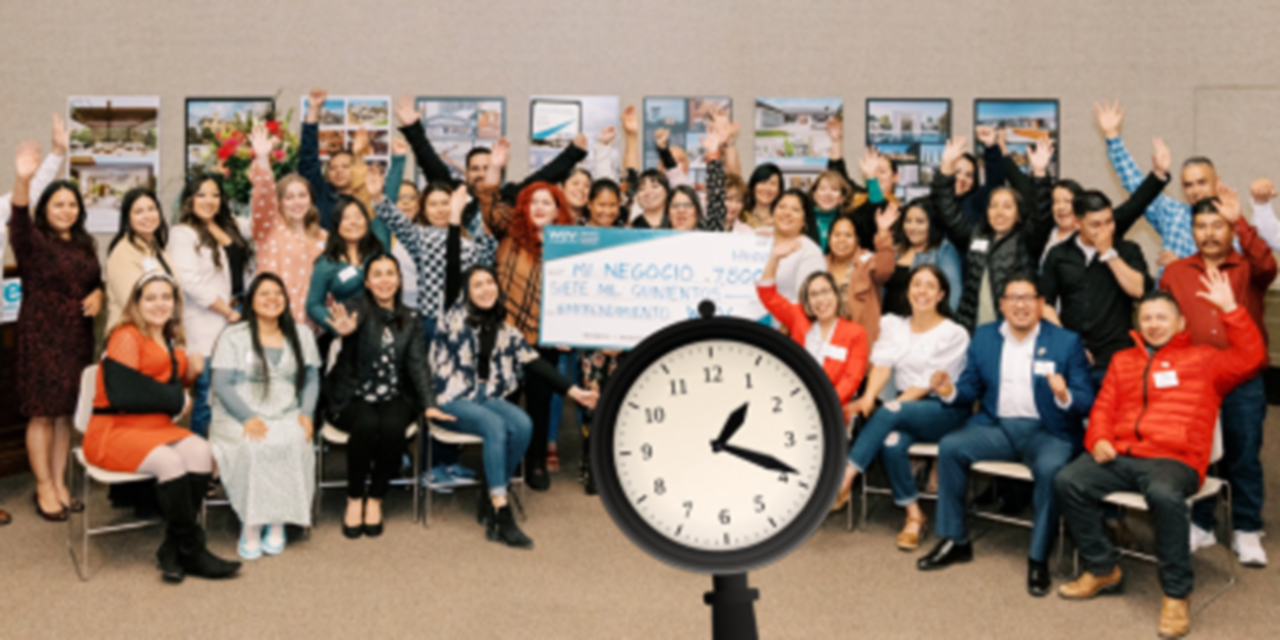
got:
h=1 m=19
